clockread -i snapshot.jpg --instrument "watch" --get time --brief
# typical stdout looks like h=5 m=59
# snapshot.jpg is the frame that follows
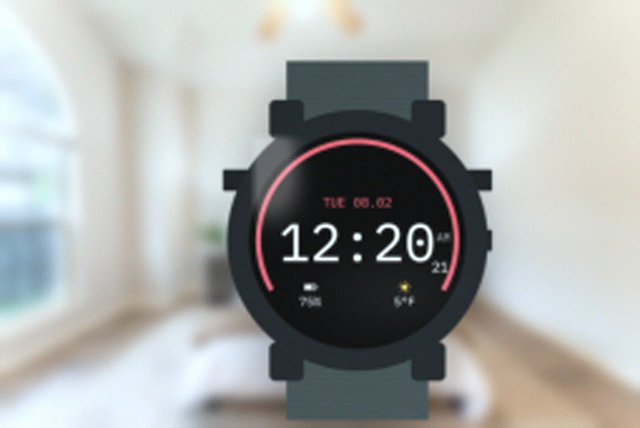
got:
h=12 m=20
